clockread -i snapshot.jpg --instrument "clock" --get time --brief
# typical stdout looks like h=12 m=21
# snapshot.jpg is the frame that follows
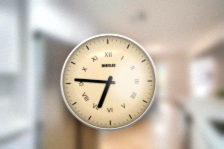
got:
h=6 m=46
